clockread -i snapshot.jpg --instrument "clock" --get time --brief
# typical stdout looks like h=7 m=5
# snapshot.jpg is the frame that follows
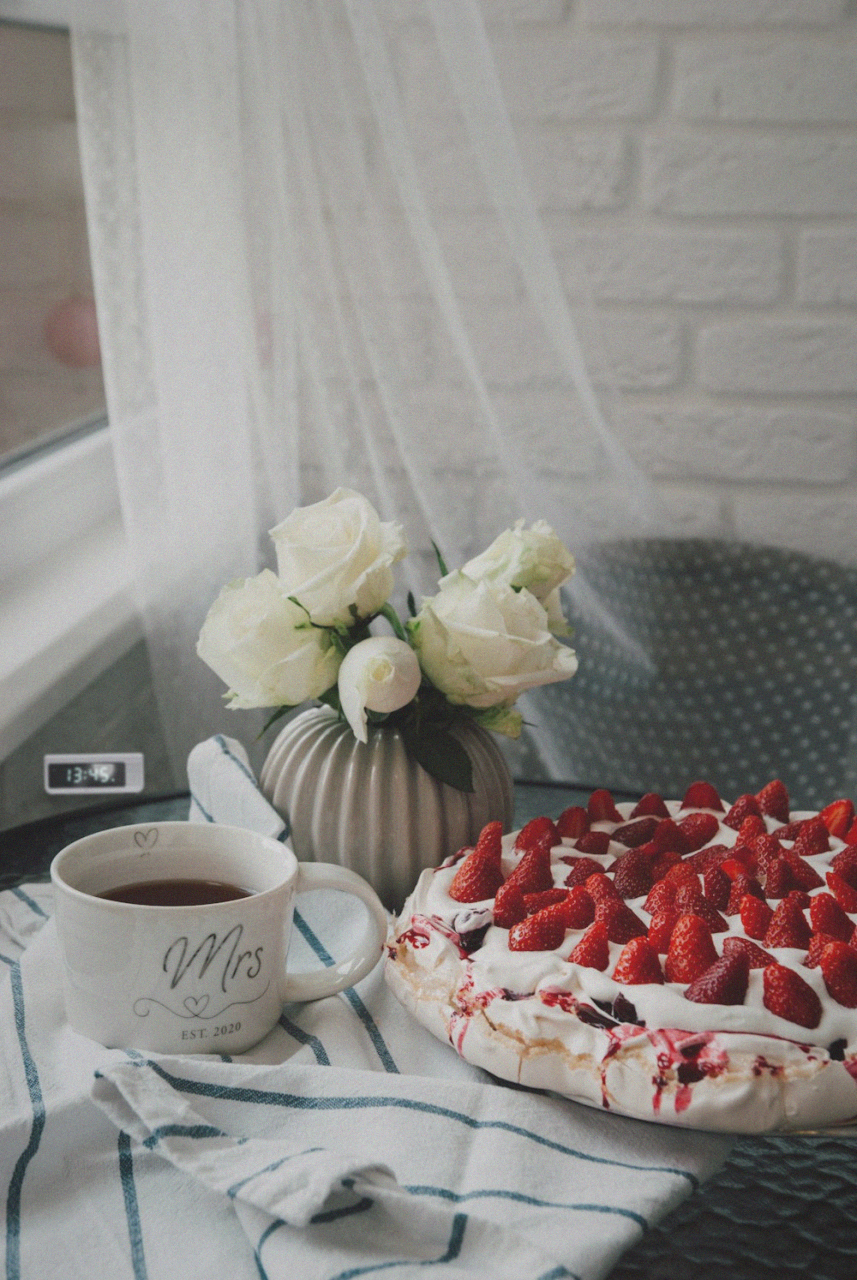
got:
h=13 m=45
